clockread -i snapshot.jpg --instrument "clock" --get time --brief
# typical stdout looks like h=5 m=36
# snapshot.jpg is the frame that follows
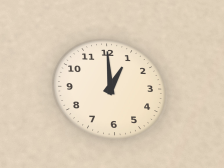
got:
h=1 m=0
